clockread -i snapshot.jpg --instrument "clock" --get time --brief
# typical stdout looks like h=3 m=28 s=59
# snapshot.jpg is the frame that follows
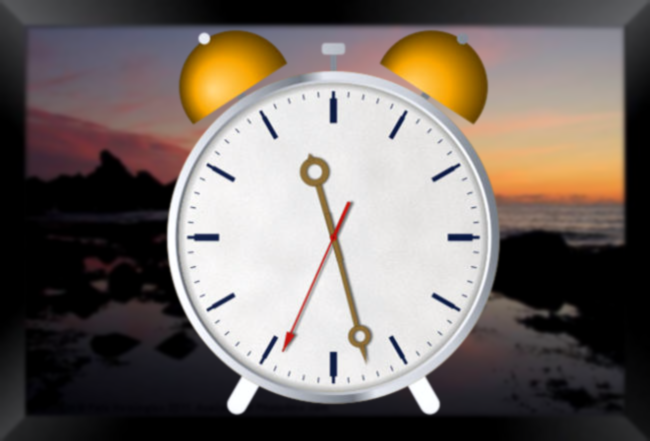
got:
h=11 m=27 s=34
